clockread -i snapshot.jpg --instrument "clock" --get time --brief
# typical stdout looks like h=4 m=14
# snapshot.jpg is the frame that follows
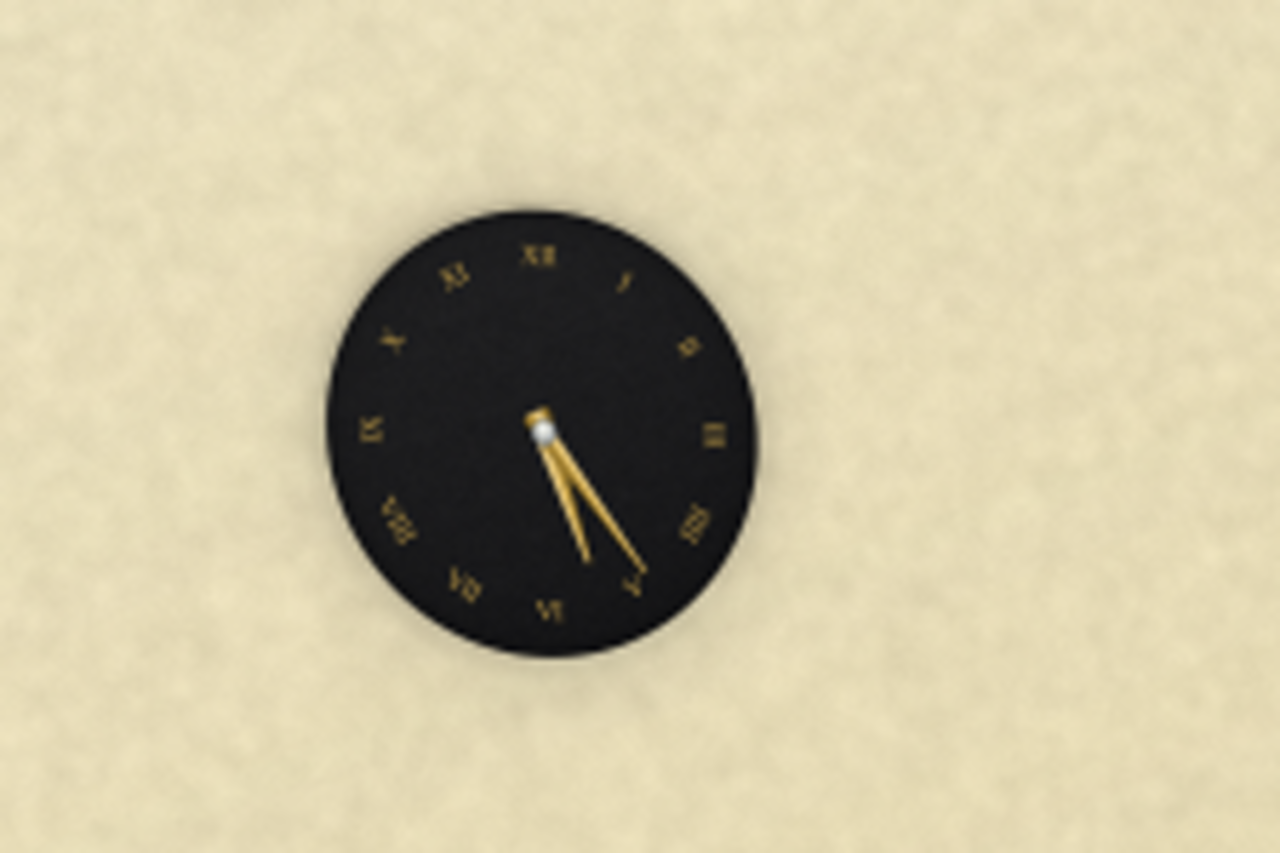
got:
h=5 m=24
